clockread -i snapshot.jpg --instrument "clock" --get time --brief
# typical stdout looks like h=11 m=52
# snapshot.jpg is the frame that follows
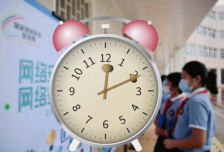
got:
h=12 m=11
